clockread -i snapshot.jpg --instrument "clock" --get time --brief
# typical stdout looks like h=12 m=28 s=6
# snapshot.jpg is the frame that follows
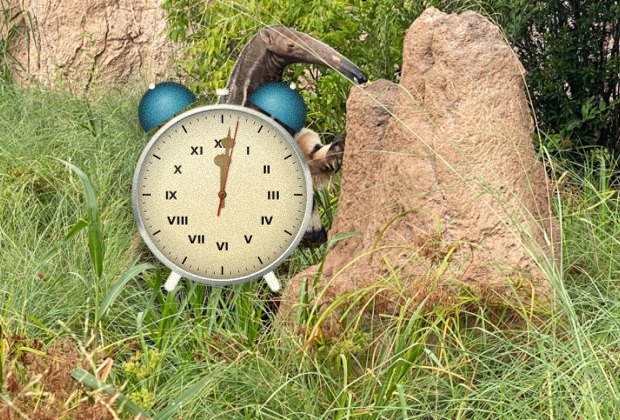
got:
h=12 m=1 s=2
